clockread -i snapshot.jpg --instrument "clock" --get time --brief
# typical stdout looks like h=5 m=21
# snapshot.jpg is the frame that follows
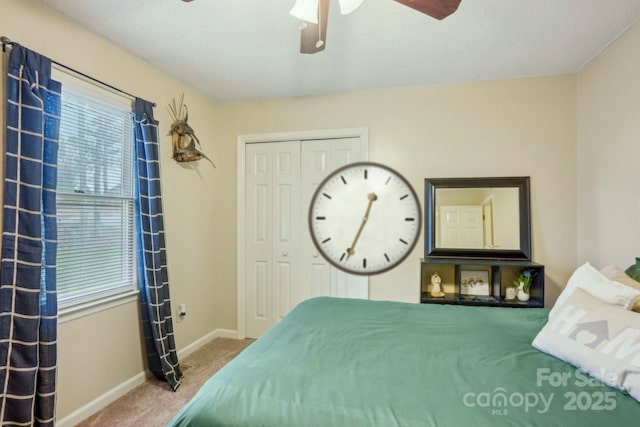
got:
h=12 m=34
